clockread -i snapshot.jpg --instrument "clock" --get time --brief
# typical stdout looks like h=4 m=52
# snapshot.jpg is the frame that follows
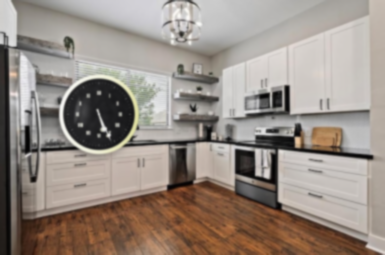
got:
h=5 m=26
